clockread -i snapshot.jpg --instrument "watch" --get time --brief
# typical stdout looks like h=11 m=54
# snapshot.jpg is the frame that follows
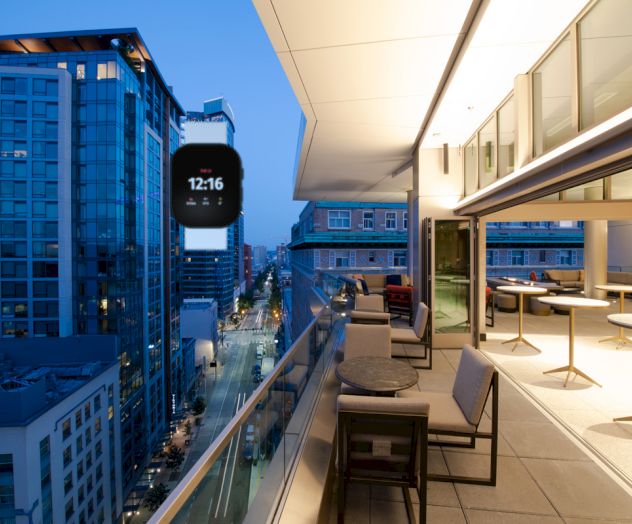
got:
h=12 m=16
